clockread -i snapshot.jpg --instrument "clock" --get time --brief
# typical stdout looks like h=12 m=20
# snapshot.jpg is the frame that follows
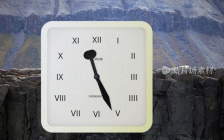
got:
h=11 m=26
